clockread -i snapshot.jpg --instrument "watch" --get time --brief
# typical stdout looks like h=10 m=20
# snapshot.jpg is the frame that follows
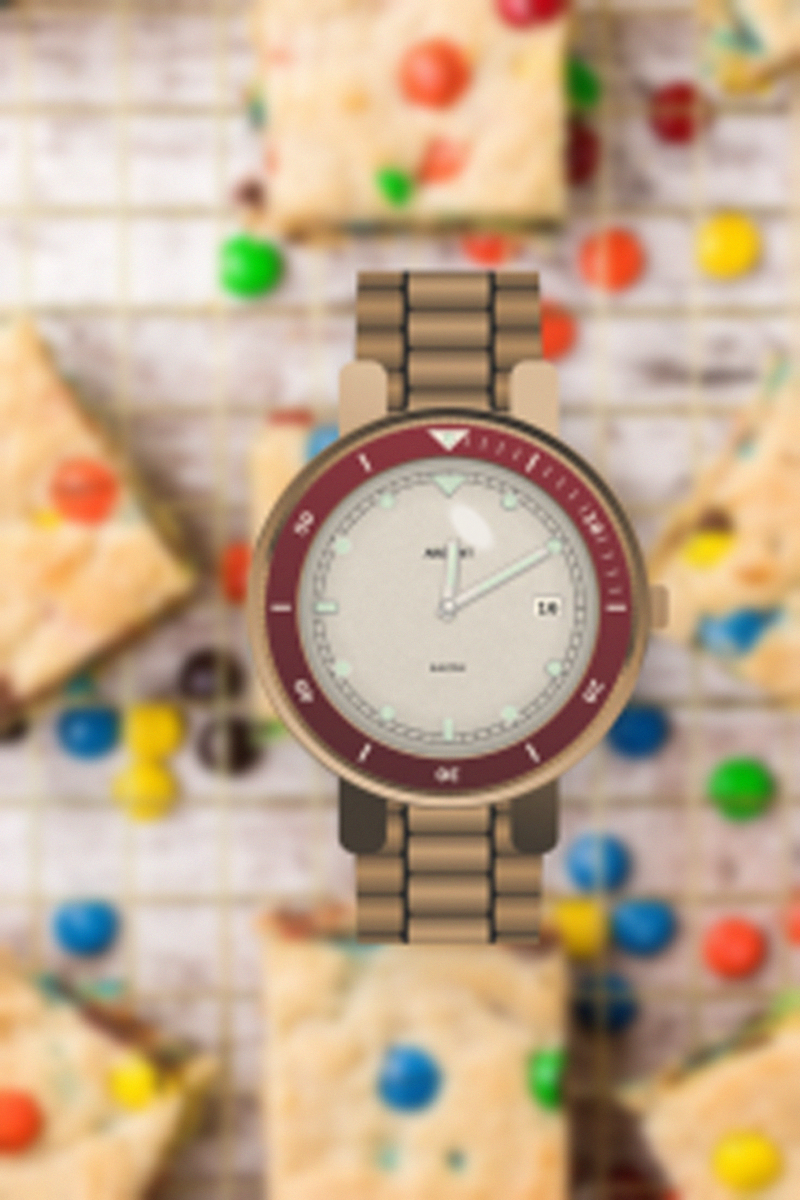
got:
h=12 m=10
